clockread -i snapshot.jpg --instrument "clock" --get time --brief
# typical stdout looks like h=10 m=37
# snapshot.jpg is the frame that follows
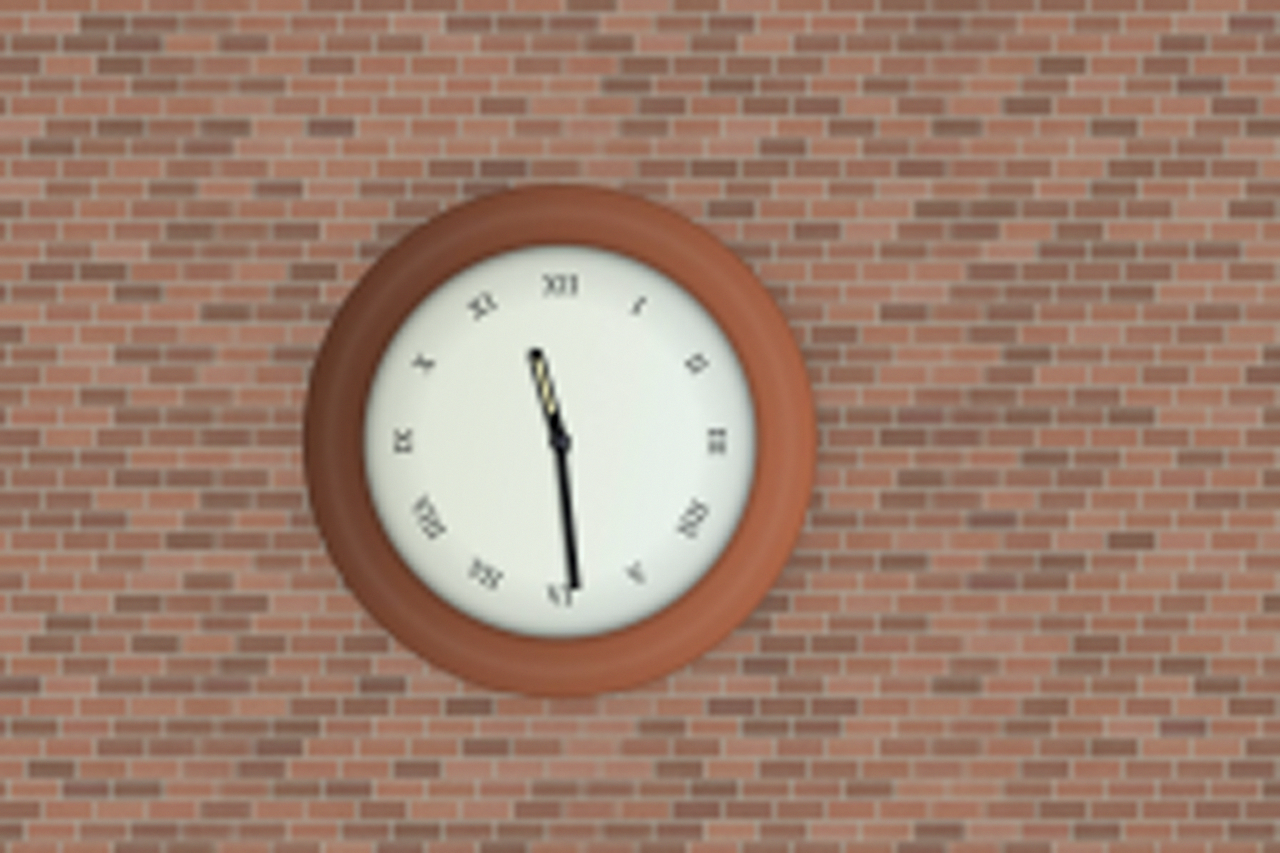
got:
h=11 m=29
